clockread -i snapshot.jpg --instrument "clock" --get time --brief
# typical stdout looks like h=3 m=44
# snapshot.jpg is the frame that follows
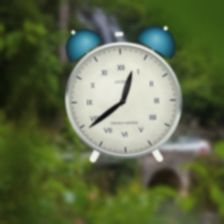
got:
h=12 m=39
